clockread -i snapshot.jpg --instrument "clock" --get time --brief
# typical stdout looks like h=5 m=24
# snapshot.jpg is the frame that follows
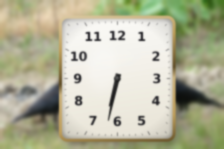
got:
h=6 m=32
